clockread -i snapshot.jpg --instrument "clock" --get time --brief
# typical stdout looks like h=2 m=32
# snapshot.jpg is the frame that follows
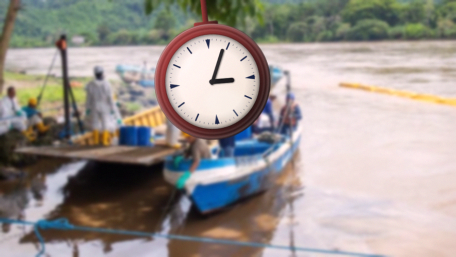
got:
h=3 m=4
